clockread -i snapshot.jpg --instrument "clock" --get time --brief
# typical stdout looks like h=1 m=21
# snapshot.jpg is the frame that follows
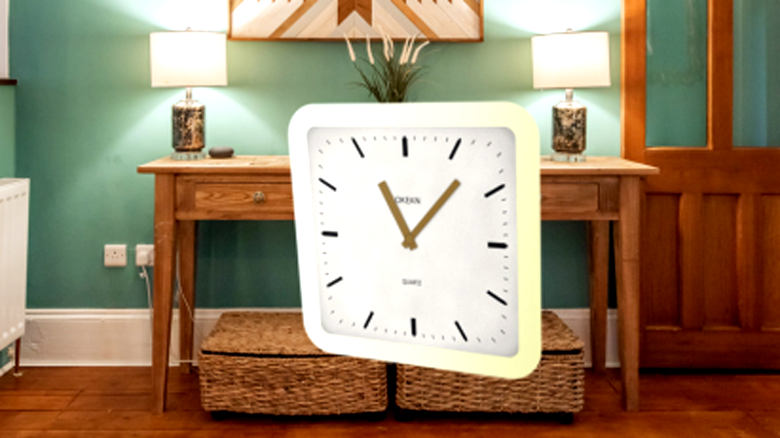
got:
h=11 m=7
